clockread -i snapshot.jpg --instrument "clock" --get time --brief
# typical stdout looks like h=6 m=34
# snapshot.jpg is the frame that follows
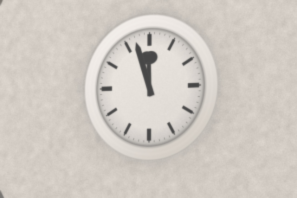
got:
h=11 m=57
